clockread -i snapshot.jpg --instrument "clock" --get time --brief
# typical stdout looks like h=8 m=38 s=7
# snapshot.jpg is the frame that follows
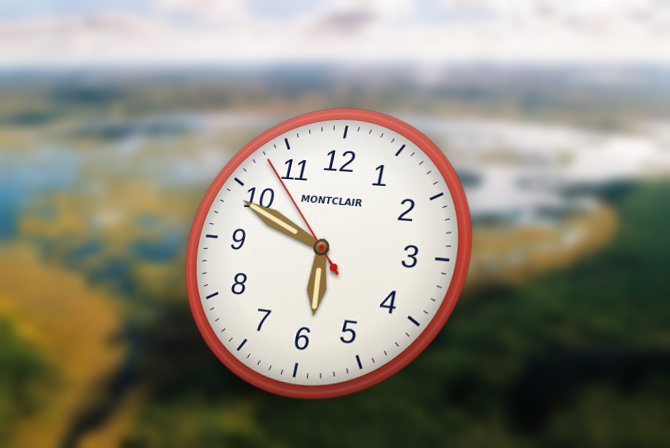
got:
h=5 m=48 s=53
